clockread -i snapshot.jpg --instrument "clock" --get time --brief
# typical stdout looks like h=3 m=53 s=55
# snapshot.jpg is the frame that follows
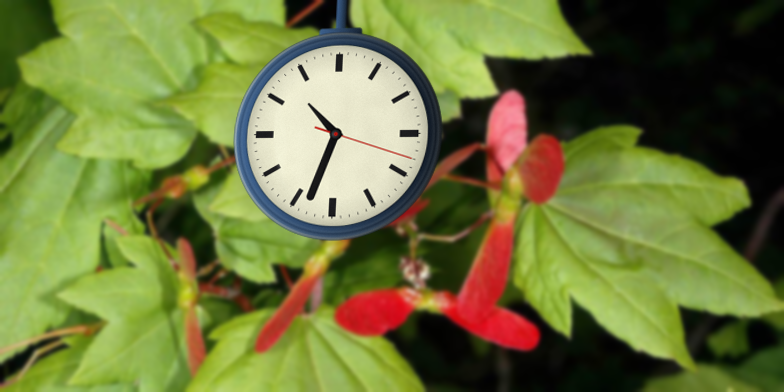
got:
h=10 m=33 s=18
